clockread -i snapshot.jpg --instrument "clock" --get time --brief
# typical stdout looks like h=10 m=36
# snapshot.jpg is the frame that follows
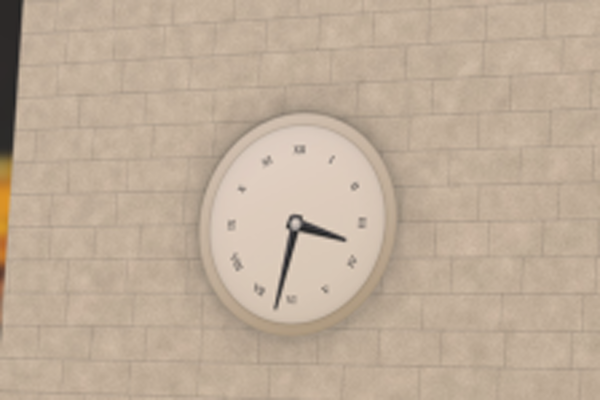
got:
h=3 m=32
